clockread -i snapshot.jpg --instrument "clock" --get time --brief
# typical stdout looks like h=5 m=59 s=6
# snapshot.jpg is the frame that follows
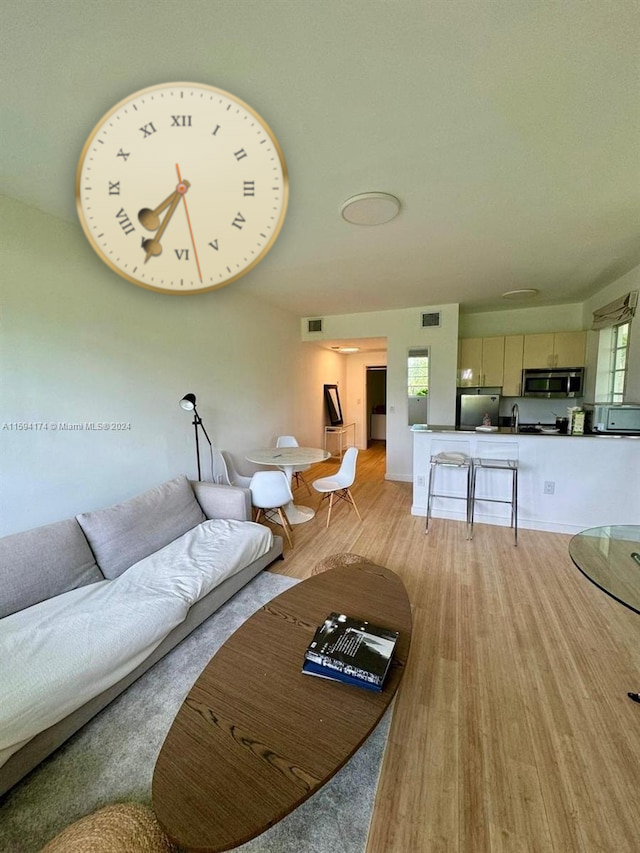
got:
h=7 m=34 s=28
